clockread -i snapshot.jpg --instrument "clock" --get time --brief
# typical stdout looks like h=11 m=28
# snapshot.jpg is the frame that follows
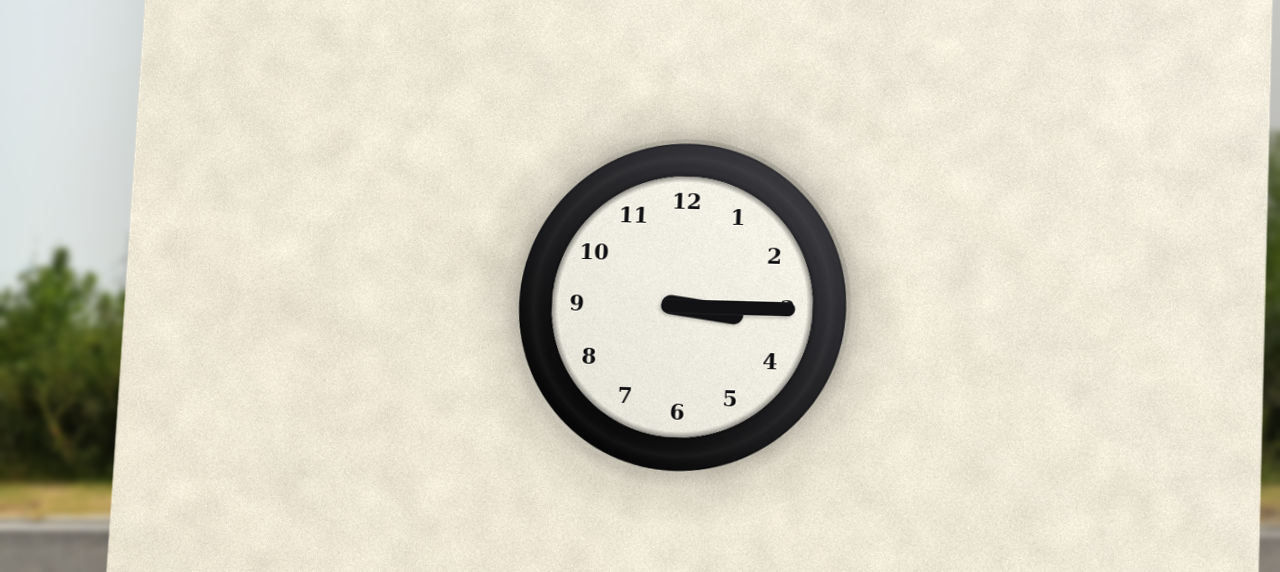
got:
h=3 m=15
